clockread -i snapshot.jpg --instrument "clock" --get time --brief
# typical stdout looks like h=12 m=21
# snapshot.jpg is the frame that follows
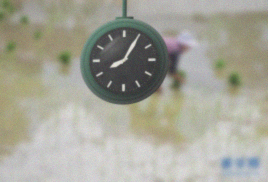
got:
h=8 m=5
